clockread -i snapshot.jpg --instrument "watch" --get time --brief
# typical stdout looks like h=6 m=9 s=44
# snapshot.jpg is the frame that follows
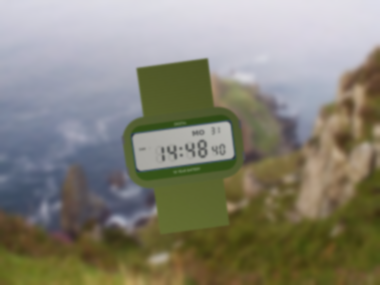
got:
h=14 m=48 s=40
